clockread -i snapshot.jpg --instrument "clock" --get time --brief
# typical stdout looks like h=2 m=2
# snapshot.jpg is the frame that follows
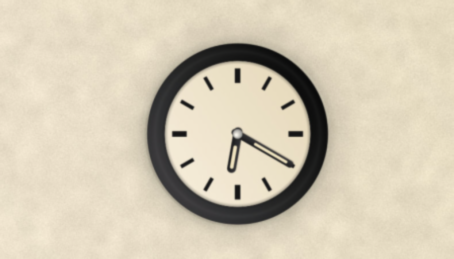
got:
h=6 m=20
